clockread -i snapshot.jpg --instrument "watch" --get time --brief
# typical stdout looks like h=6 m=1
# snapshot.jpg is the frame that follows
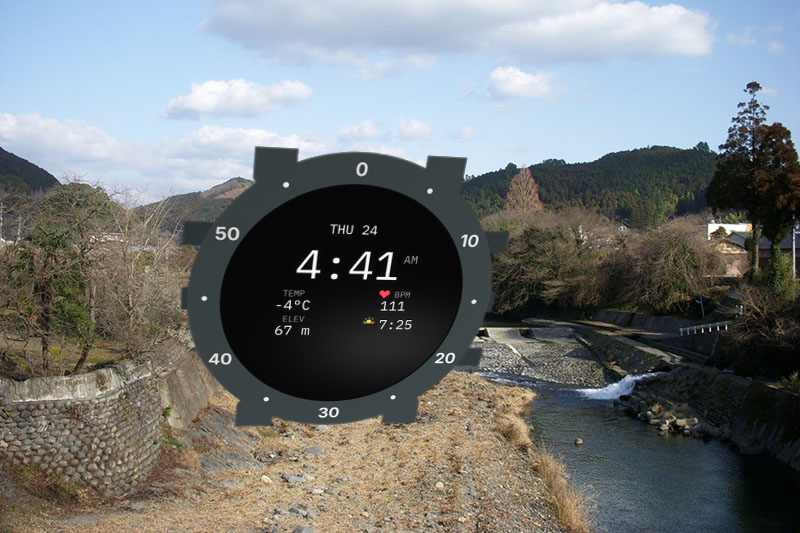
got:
h=4 m=41
